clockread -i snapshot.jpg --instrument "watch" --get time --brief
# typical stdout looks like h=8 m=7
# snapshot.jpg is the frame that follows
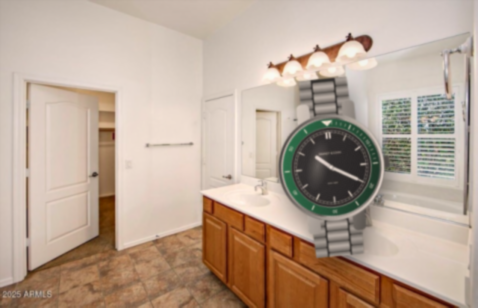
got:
h=10 m=20
